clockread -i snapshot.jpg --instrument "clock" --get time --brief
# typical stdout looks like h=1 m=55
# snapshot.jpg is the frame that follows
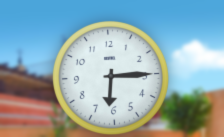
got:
h=6 m=15
